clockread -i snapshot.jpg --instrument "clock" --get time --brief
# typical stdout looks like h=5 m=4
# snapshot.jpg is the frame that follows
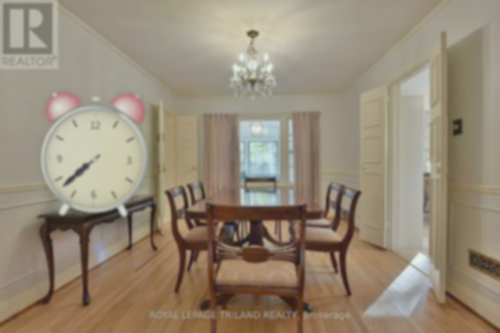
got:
h=7 m=38
